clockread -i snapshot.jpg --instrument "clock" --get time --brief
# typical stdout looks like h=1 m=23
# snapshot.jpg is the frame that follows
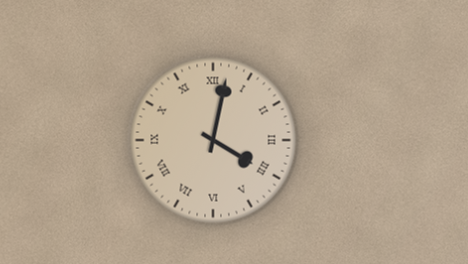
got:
h=4 m=2
